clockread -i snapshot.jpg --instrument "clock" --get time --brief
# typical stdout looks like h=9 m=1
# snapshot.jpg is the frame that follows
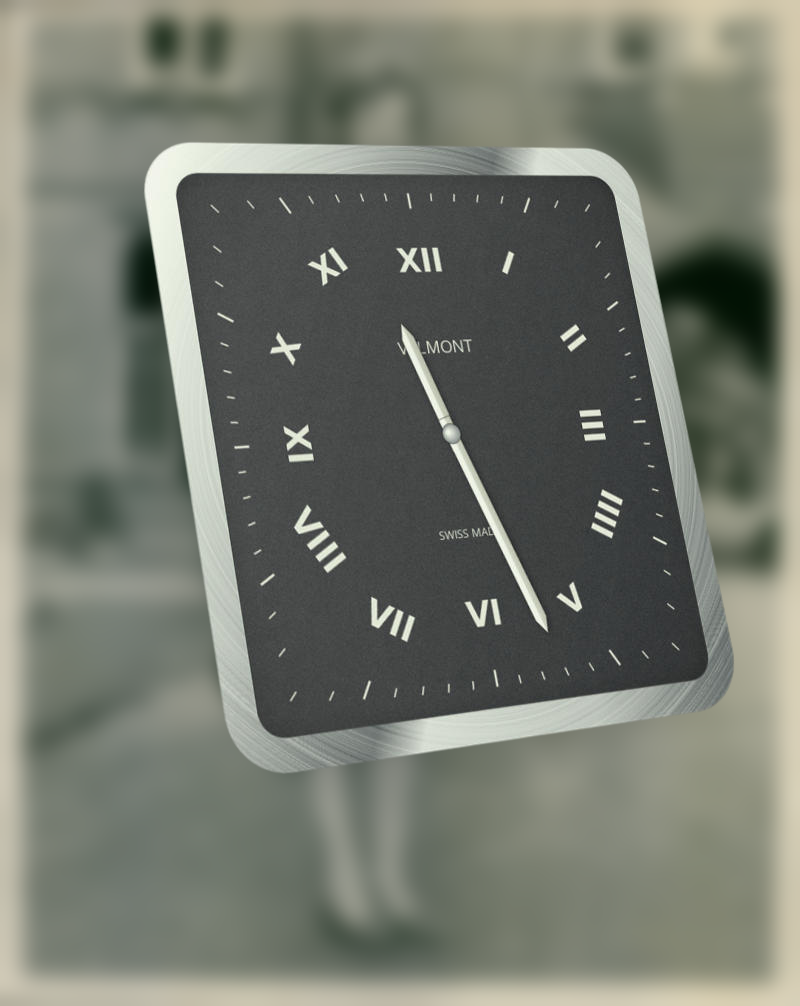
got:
h=11 m=27
